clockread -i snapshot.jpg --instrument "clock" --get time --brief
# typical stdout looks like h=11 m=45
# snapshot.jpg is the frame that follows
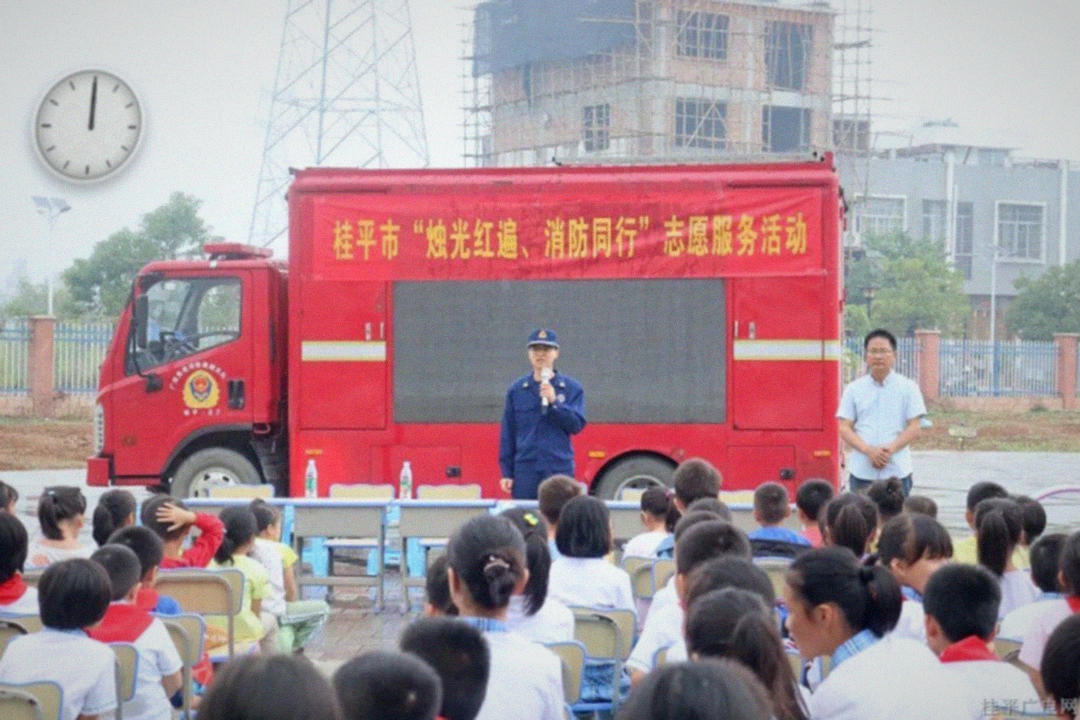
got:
h=12 m=0
